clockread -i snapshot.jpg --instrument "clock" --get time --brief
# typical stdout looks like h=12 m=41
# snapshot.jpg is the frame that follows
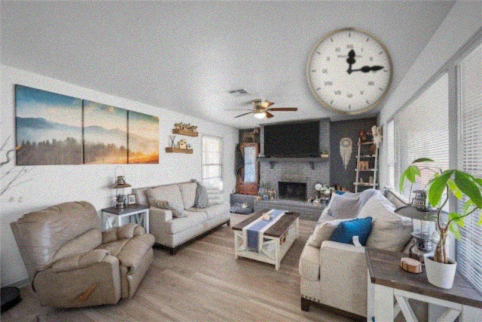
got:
h=12 m=14
